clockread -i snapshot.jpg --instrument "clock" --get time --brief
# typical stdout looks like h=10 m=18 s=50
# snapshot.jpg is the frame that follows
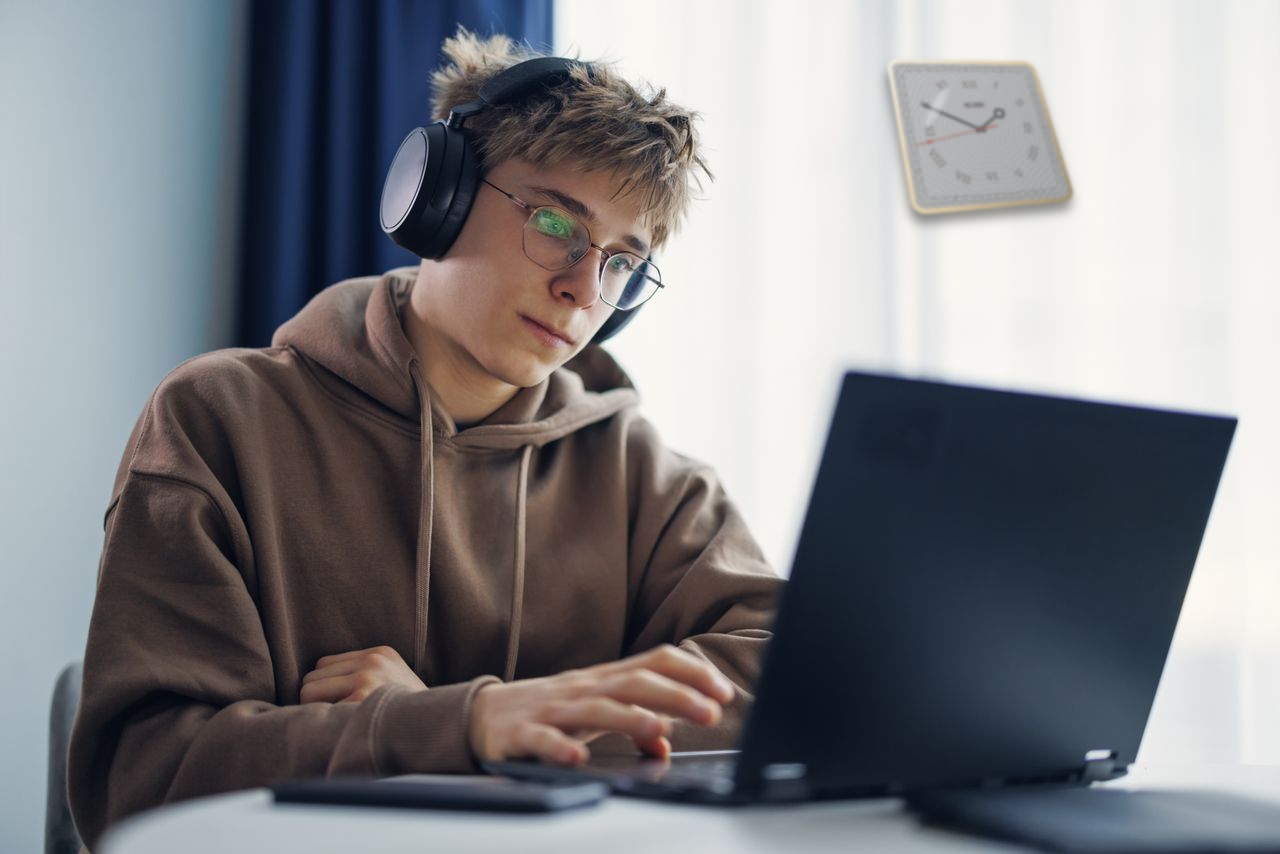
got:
h=1 m=49 s=43
